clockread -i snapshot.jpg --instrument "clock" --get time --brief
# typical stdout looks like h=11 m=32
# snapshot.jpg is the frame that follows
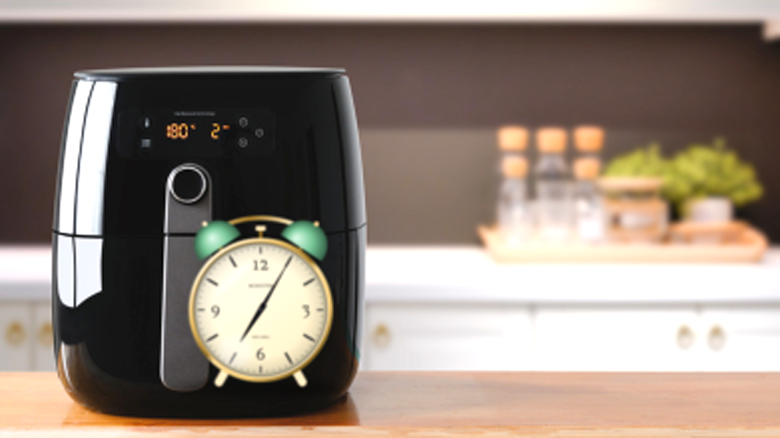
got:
h=7 m=5
